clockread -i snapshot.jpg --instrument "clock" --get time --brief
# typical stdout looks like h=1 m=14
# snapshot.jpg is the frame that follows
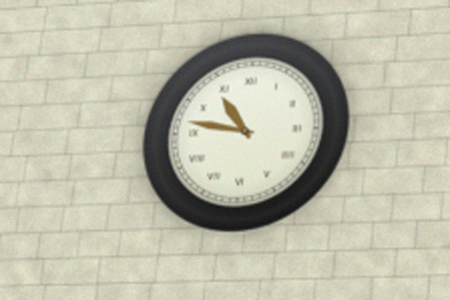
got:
h=10 m=47
